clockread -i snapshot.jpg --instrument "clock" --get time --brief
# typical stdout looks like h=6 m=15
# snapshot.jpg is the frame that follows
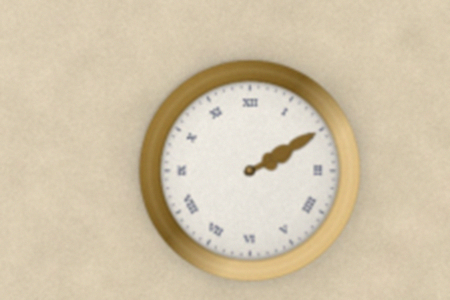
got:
h=2 m=10
